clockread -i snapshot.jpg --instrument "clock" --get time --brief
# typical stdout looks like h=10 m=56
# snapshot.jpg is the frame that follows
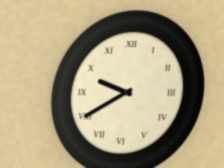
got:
h=9 m=40
